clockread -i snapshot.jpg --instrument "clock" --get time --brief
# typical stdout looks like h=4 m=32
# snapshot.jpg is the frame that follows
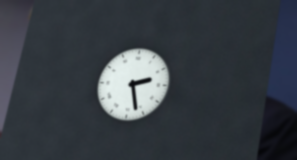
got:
h=2 m=27
